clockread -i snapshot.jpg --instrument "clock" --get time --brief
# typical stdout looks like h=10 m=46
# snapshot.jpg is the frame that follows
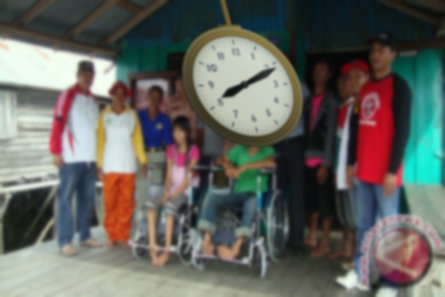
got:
h=8 m=11
